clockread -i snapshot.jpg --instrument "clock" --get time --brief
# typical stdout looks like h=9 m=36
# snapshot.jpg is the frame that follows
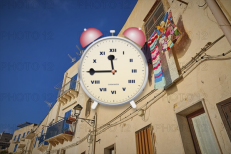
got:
h=11 m=45
